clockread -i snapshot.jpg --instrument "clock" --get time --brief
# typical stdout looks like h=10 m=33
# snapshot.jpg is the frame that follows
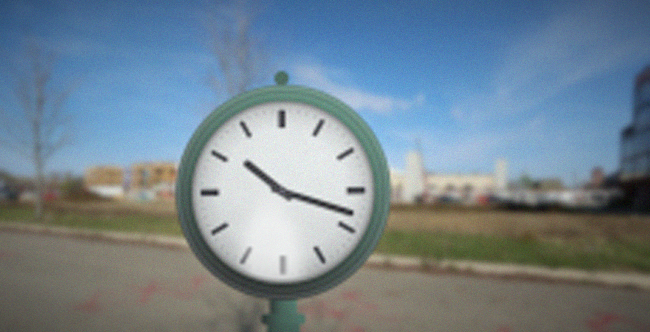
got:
h=10 m=18
